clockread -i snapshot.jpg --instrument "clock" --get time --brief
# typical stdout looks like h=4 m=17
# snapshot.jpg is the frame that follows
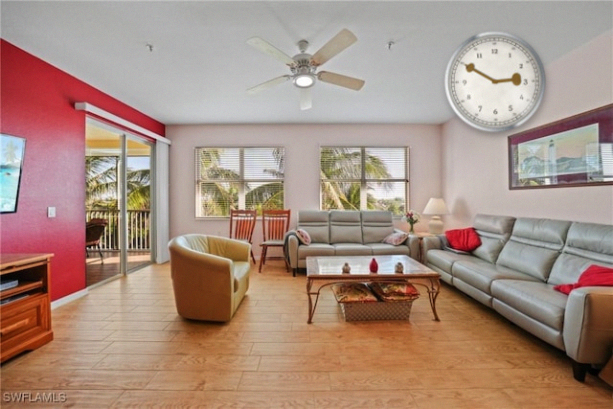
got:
h=2 m=50
